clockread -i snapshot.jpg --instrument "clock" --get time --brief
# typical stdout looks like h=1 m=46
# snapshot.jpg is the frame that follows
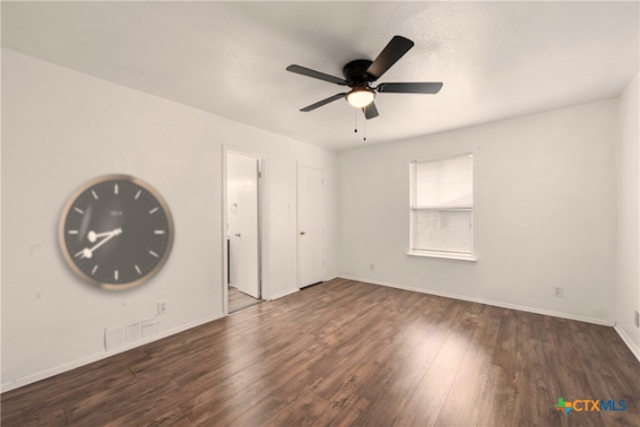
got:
h=8 m=39
